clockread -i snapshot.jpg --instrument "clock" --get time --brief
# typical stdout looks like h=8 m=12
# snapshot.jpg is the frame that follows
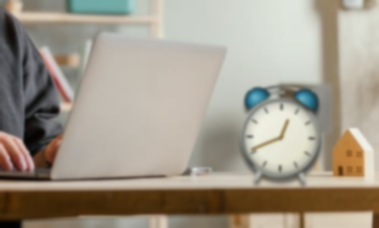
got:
h=12 m=41
